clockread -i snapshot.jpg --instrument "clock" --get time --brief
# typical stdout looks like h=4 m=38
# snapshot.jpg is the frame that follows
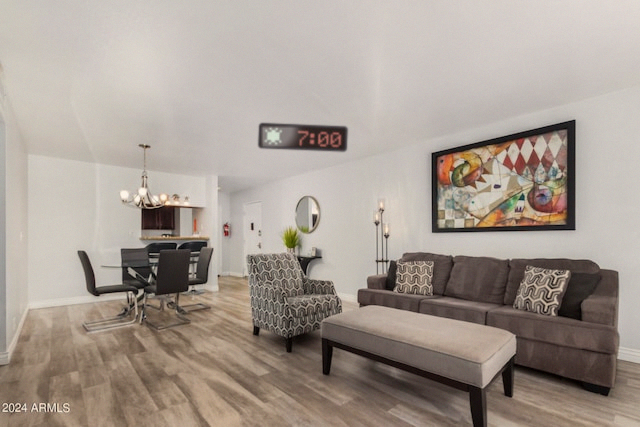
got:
h=7 m=0
